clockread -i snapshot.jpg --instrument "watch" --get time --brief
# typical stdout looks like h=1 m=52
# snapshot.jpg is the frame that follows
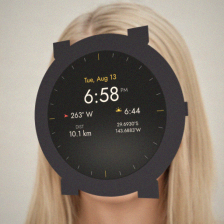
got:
h=6 m=58
